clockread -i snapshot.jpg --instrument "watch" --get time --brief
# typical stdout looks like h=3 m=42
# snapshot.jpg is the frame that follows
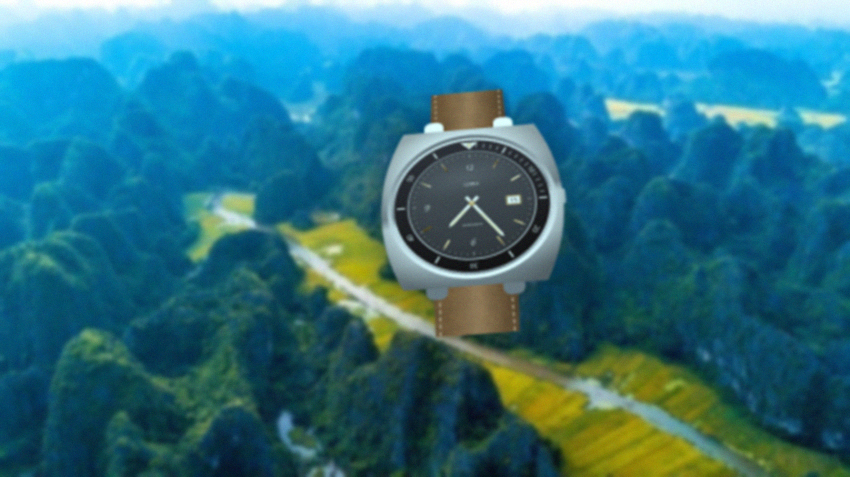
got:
h=7 m=24
